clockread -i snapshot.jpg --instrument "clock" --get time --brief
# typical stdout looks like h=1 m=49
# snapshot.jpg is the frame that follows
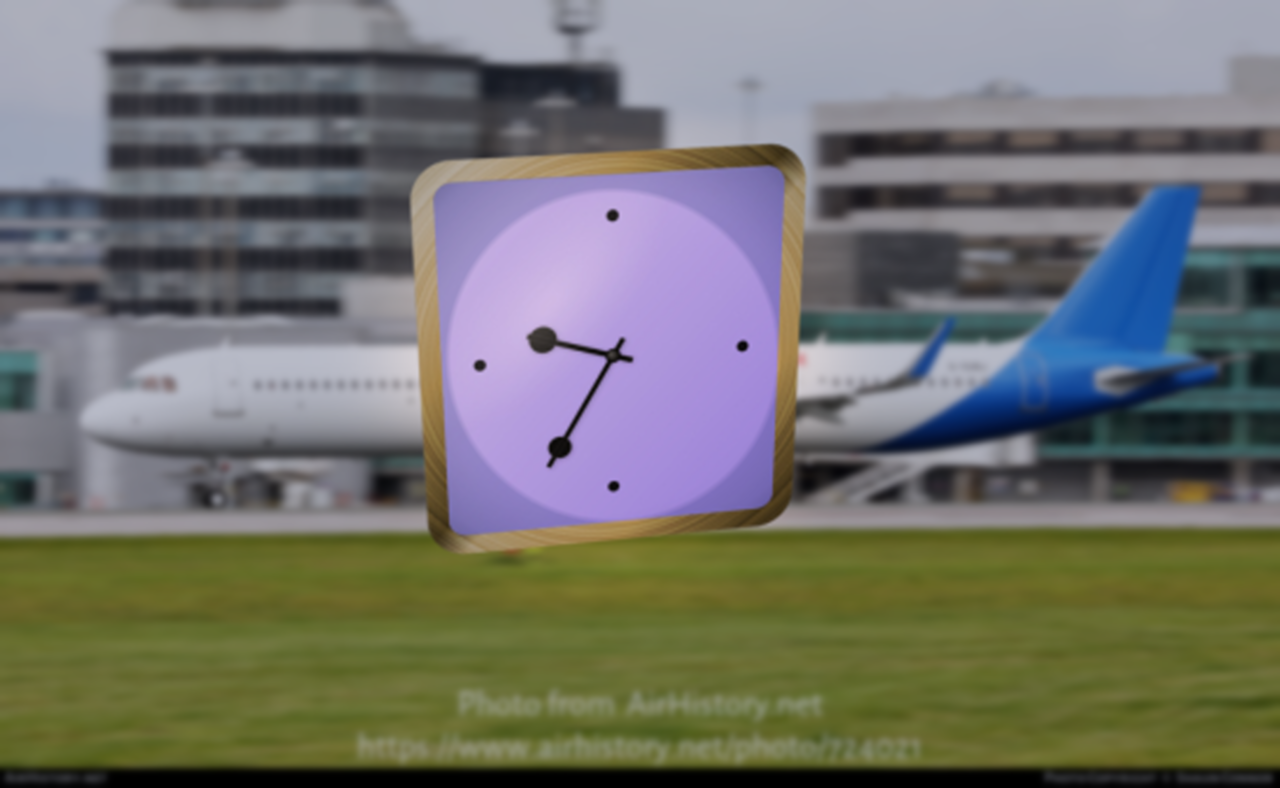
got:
h=9 m=35
